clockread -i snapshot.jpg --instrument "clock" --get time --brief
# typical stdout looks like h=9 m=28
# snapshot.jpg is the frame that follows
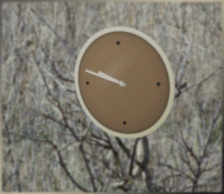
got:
h=9 m=48
